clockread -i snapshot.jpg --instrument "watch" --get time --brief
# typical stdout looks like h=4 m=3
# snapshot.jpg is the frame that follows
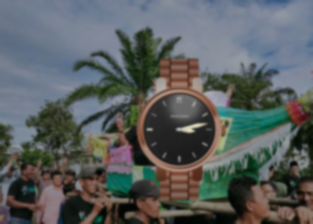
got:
h=3 m=13
